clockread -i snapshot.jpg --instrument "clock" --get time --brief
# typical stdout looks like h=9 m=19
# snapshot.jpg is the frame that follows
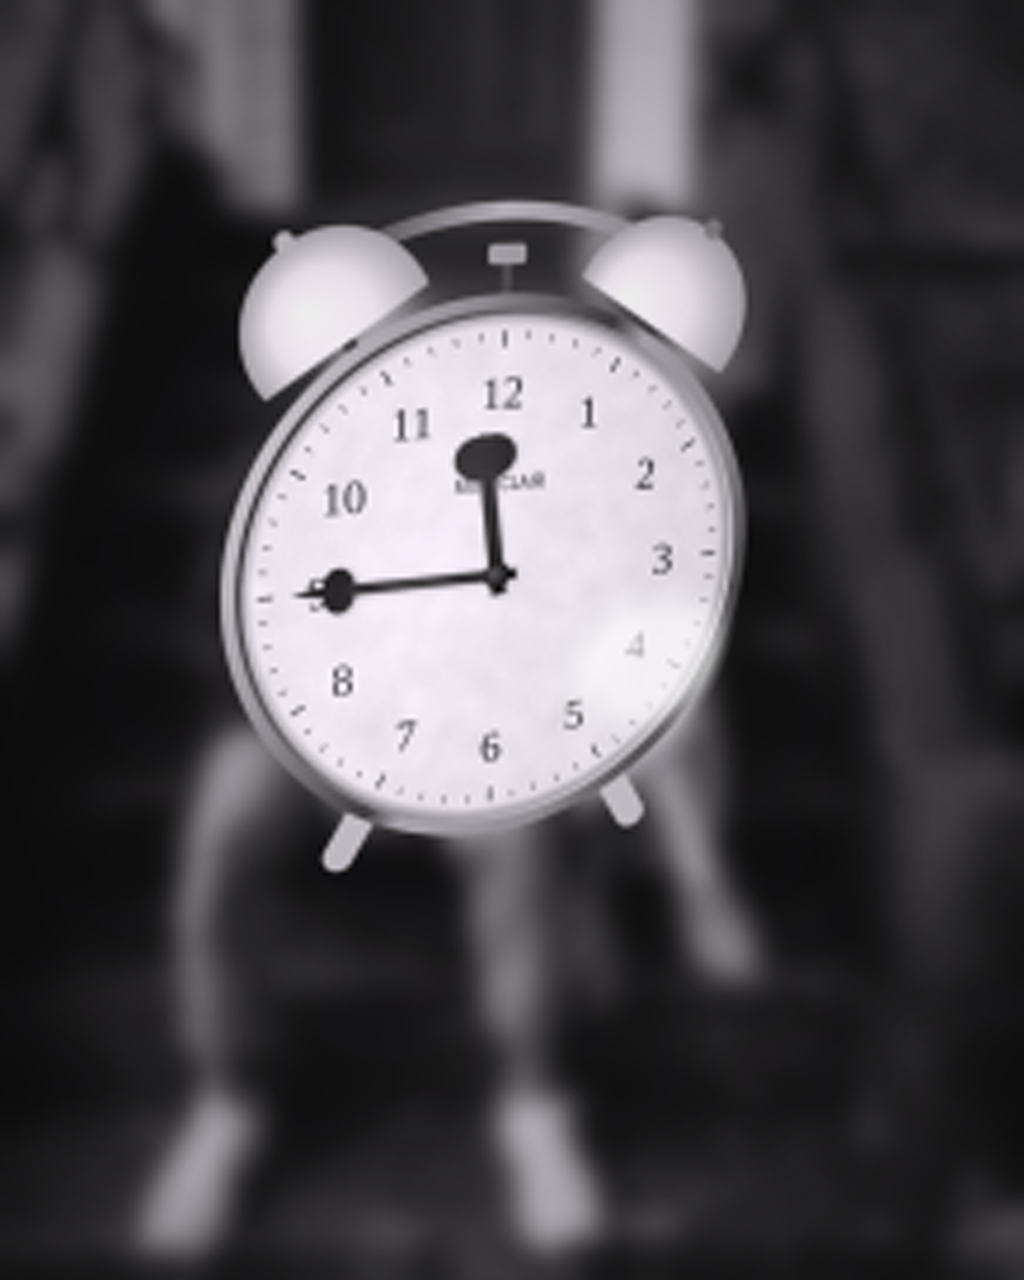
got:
h=11 m=45
